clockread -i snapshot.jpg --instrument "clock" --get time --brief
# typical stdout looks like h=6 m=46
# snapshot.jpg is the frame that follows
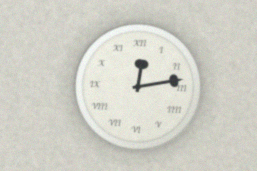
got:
h=12 m=13
